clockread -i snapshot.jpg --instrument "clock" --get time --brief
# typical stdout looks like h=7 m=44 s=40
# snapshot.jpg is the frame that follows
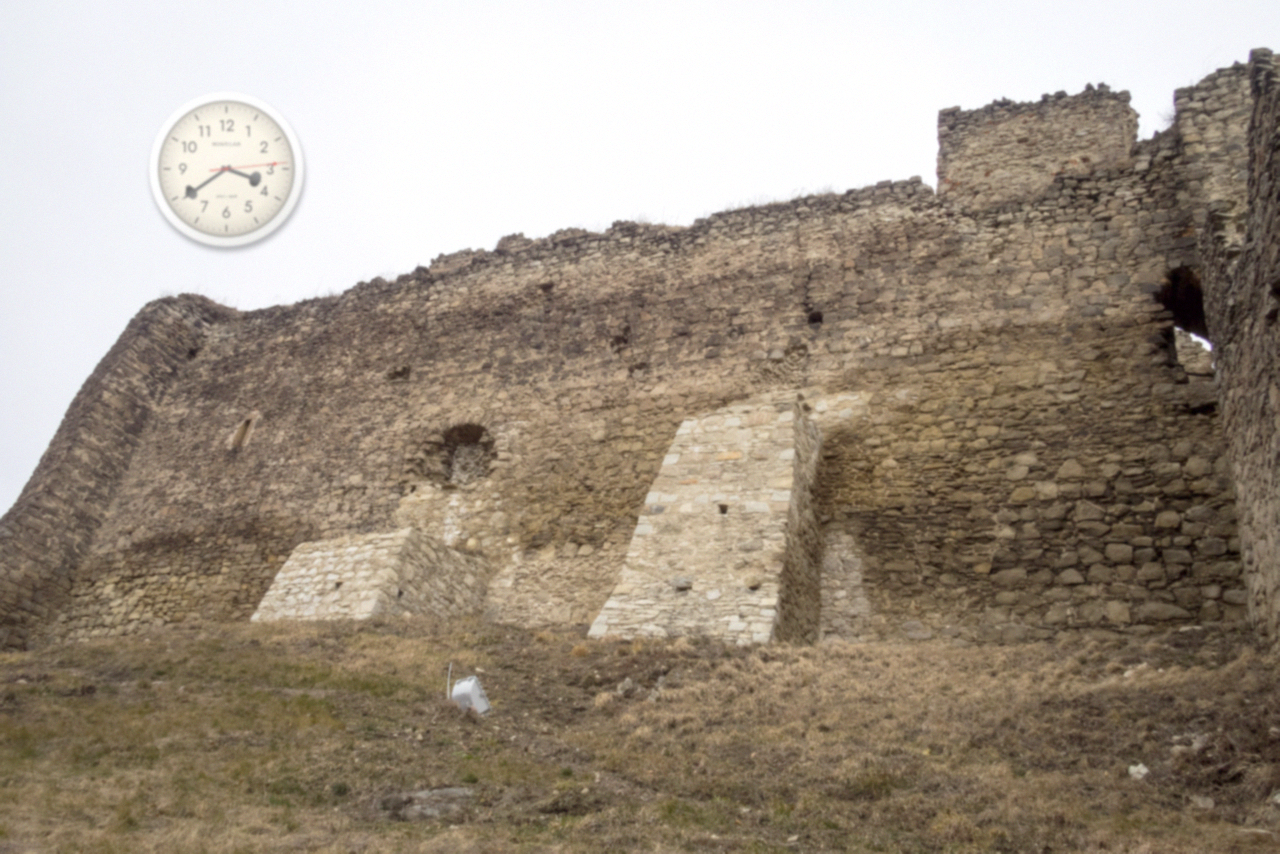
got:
h=3 m=39 s=14
